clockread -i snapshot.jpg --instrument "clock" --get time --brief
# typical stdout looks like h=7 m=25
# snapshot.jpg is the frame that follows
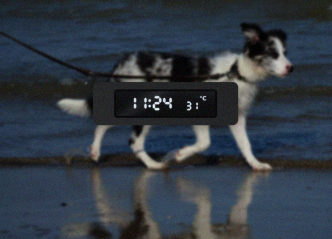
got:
h=11 m=24
